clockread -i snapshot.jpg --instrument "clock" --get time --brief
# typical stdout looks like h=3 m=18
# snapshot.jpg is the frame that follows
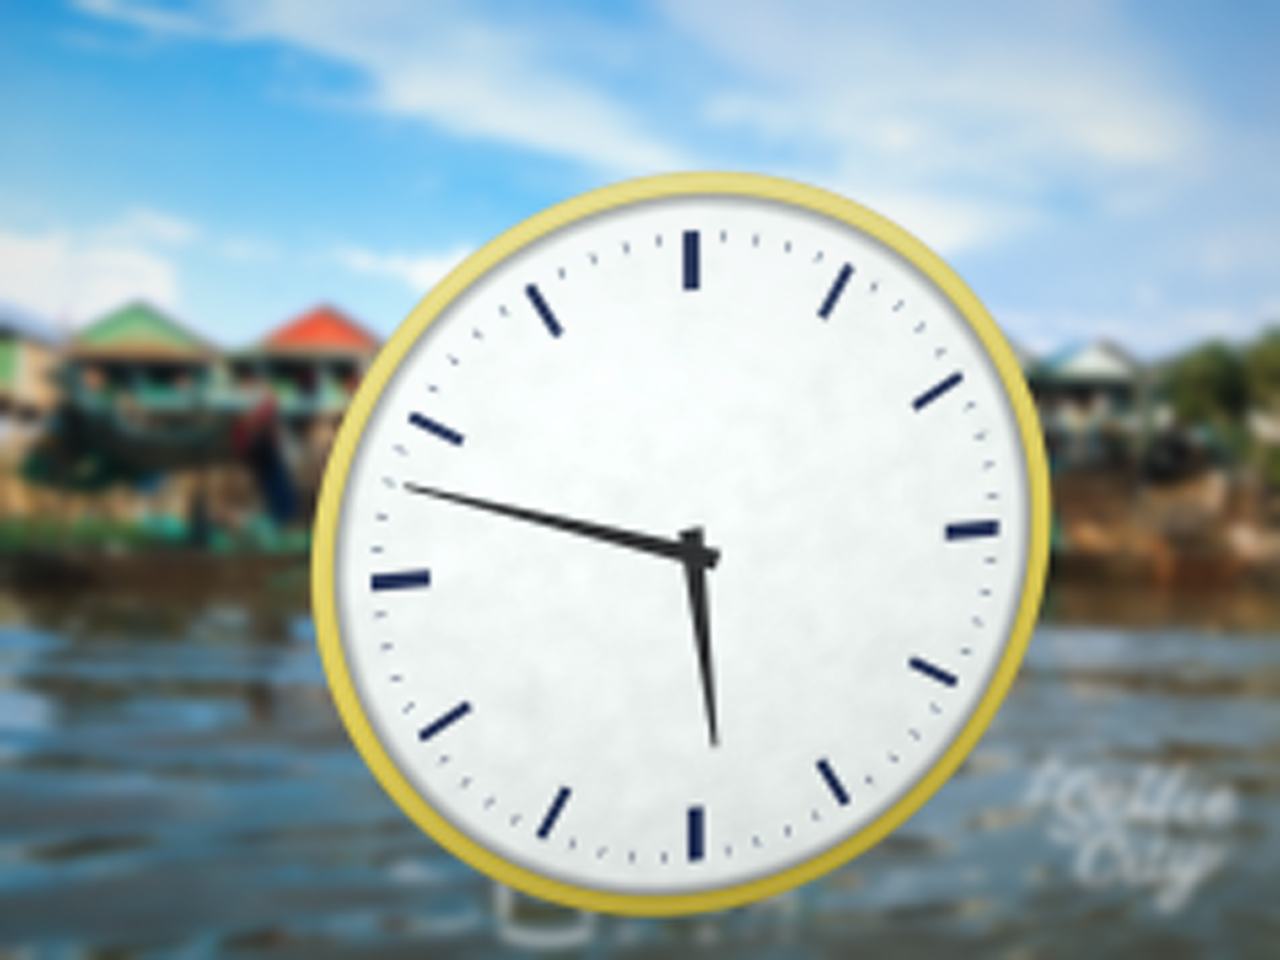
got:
h=5 m=48
